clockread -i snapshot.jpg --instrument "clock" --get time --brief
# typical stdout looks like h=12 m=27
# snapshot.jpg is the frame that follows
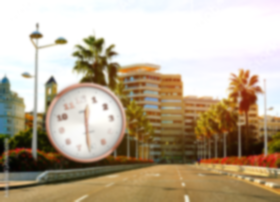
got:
h=12 m=31
